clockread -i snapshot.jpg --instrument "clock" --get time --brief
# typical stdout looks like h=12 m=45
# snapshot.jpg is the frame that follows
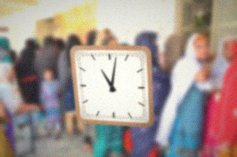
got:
h=11 m=2
